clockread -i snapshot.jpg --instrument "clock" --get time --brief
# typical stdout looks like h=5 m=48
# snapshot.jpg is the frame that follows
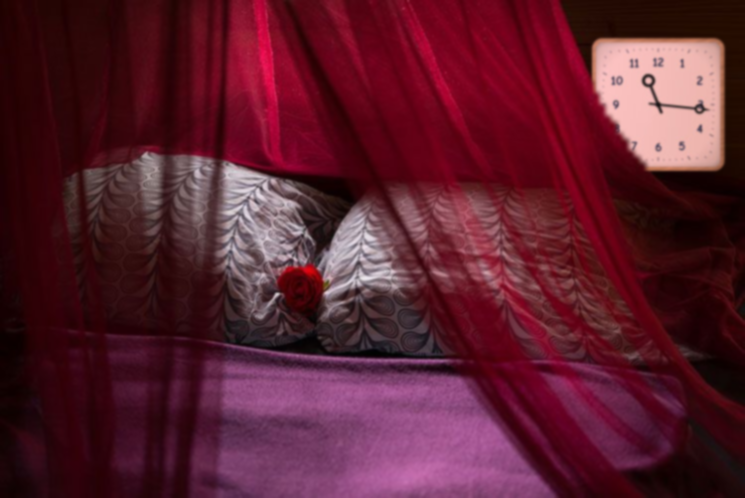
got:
h=11 m=16
